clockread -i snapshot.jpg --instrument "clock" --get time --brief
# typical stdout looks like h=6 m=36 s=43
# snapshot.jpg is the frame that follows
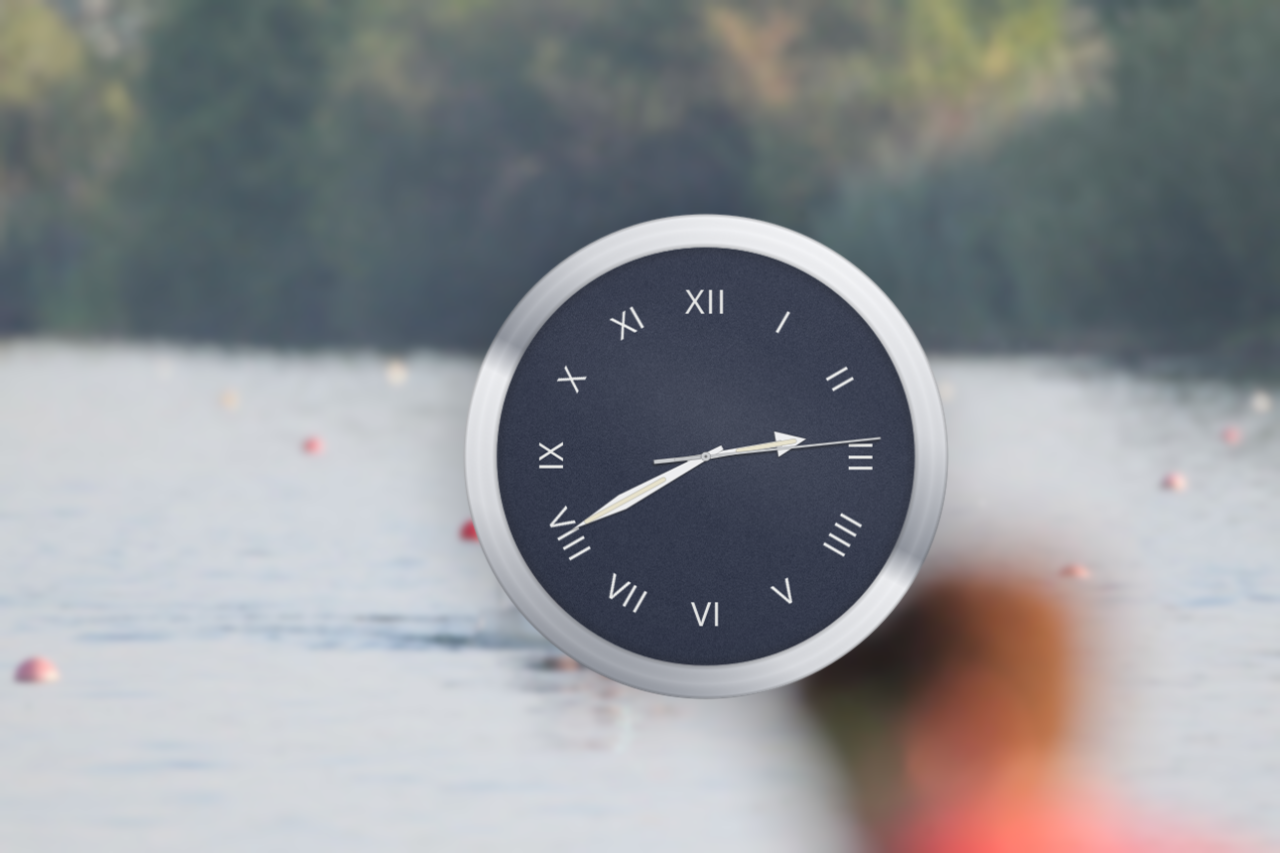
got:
h=2 m=40 s=14
